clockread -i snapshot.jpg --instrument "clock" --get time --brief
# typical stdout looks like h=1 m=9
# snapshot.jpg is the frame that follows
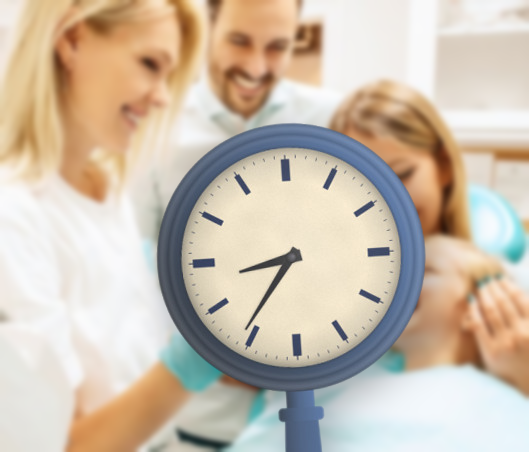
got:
h=8 m=36
